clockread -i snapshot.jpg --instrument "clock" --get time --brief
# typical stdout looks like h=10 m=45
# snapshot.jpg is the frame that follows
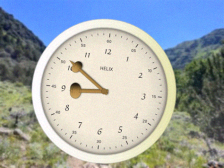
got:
h=8 m=51
